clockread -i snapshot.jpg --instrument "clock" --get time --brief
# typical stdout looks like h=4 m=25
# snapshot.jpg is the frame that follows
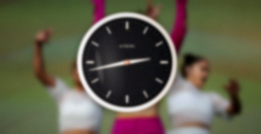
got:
h=2 m=43
